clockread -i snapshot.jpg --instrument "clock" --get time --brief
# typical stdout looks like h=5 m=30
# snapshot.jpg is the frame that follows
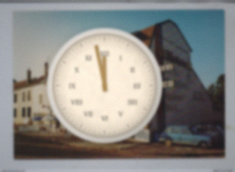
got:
h=11 m=58
